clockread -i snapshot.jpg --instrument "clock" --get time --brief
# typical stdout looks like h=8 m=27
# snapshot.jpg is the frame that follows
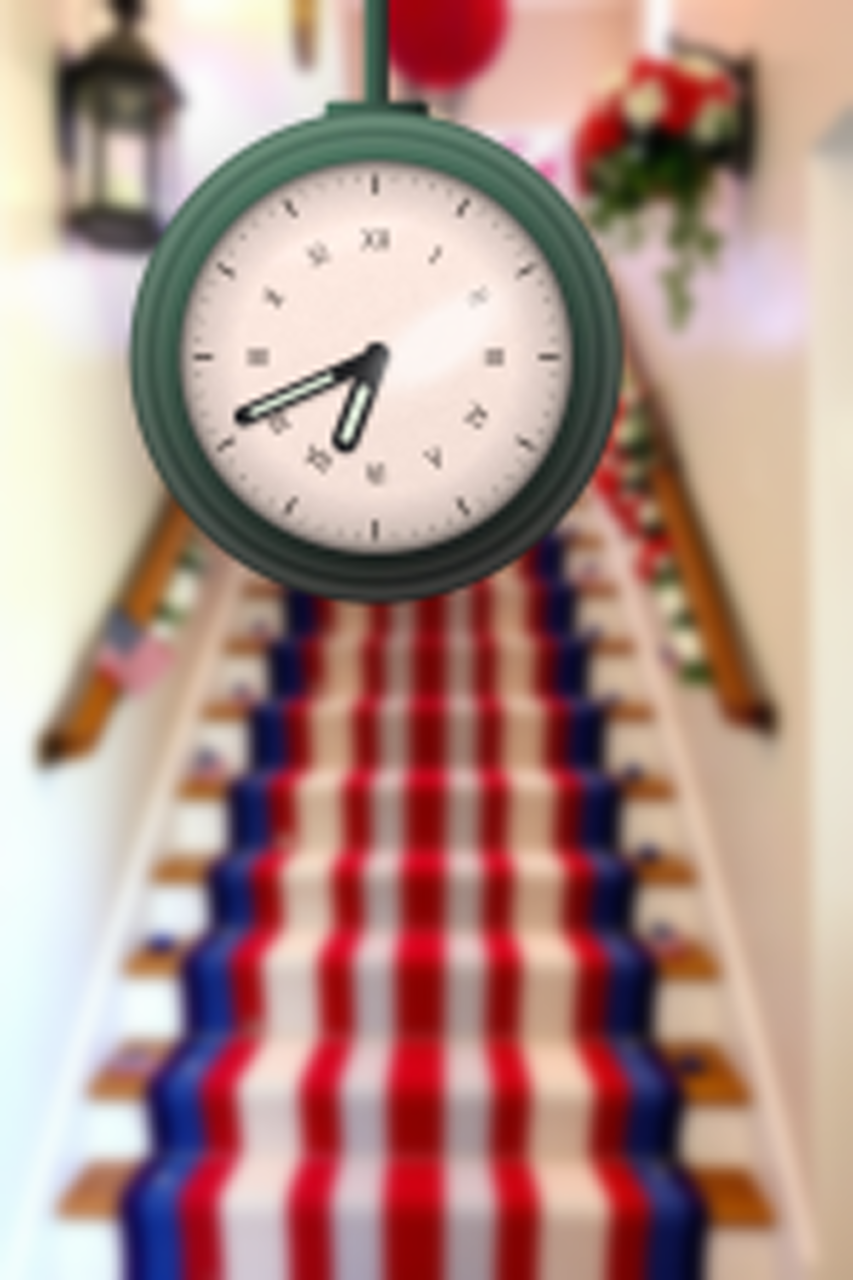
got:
h=6 m=41
